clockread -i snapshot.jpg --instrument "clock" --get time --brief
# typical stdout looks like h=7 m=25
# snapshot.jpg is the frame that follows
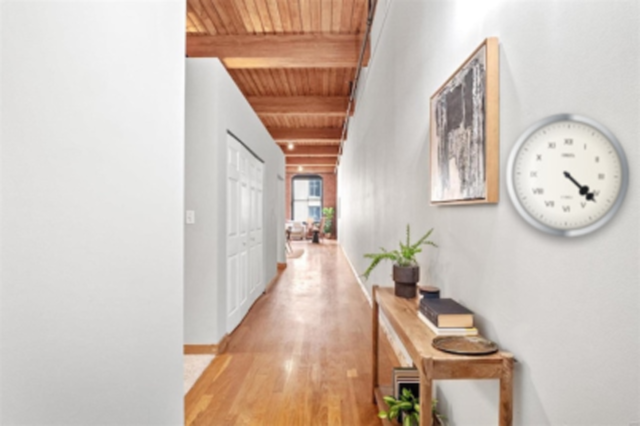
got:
h=4 m=22
